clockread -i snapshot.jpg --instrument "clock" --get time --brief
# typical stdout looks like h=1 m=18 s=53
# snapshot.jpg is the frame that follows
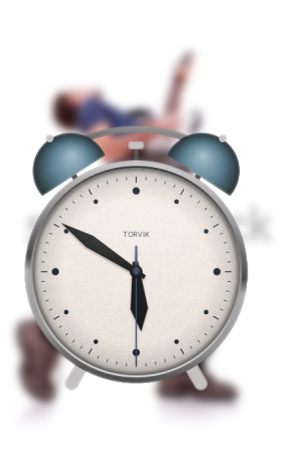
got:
h=5 m=50 s=30
